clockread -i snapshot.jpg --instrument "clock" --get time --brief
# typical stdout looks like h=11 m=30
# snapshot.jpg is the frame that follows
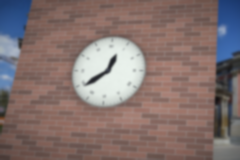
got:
h=12 m=39
